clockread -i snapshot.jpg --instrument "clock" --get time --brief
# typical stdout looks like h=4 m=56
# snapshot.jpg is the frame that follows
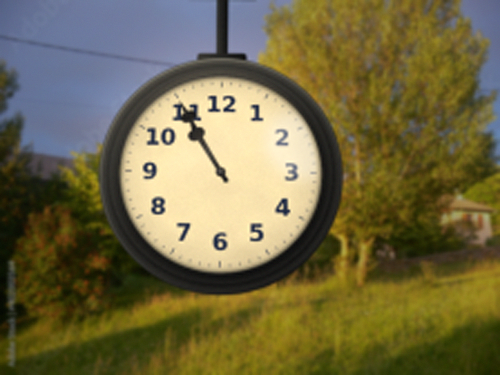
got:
h=10 m=55
